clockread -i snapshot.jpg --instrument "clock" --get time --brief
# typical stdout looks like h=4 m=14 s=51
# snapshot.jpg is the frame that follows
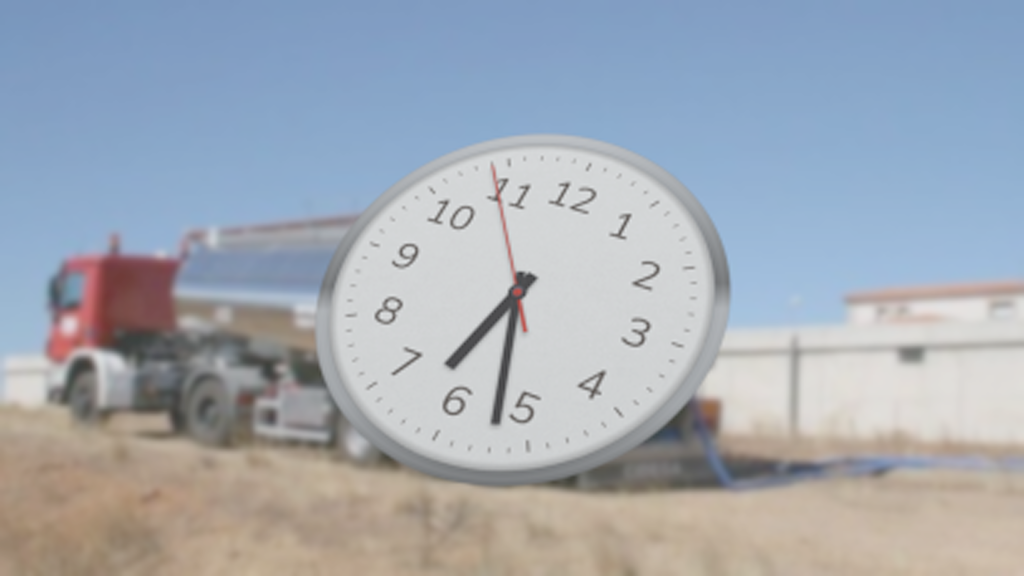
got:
h=6 m=26 s=54
